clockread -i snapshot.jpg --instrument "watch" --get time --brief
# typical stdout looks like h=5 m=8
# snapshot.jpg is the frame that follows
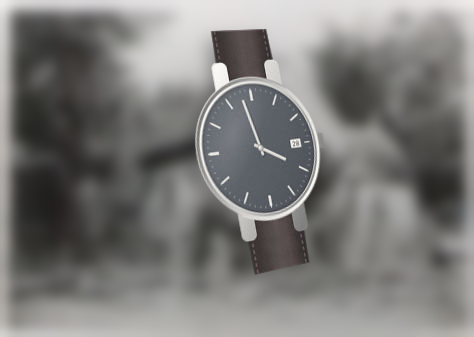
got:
h=3 m=58
